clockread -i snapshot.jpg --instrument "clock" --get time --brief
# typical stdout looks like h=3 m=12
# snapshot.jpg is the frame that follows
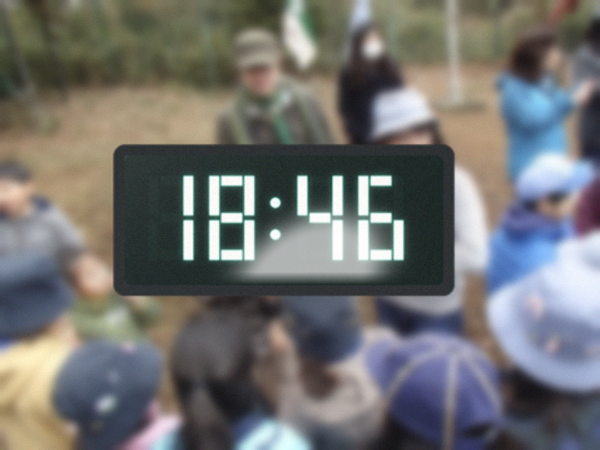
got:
h=18 m=46
